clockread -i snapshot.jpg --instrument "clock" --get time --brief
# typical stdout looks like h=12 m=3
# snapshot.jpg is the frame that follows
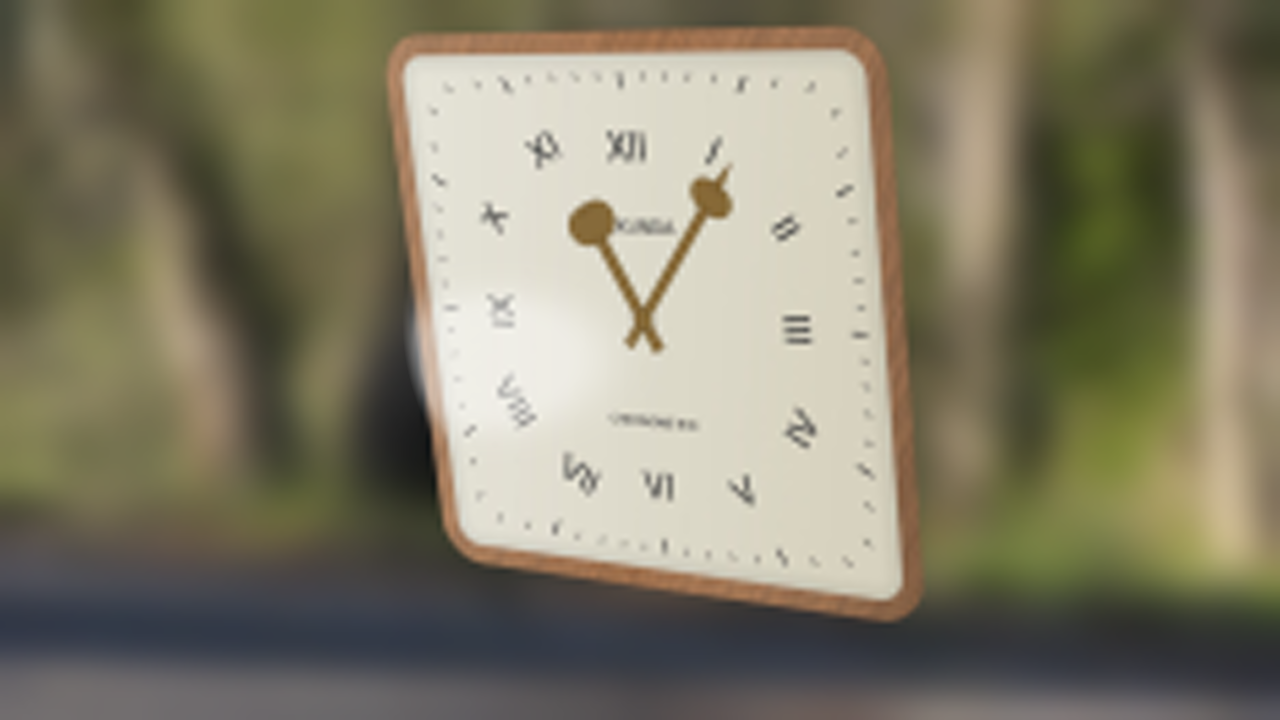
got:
h=11 m=6
